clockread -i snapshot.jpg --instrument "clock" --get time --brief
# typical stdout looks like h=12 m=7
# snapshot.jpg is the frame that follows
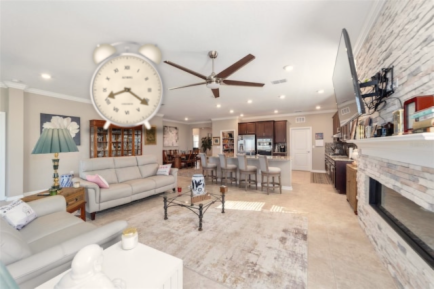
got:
h=8 m=21
